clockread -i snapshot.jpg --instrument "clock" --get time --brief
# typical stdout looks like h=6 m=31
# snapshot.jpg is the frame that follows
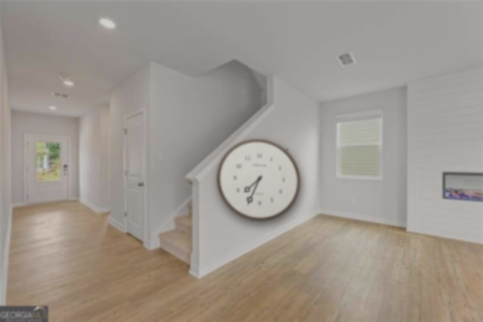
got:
h=7 m=34
